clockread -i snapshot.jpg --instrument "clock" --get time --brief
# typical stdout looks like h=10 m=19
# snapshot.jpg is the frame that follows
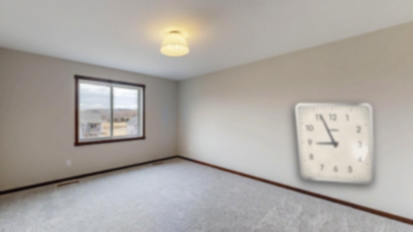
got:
h=8 m=56
